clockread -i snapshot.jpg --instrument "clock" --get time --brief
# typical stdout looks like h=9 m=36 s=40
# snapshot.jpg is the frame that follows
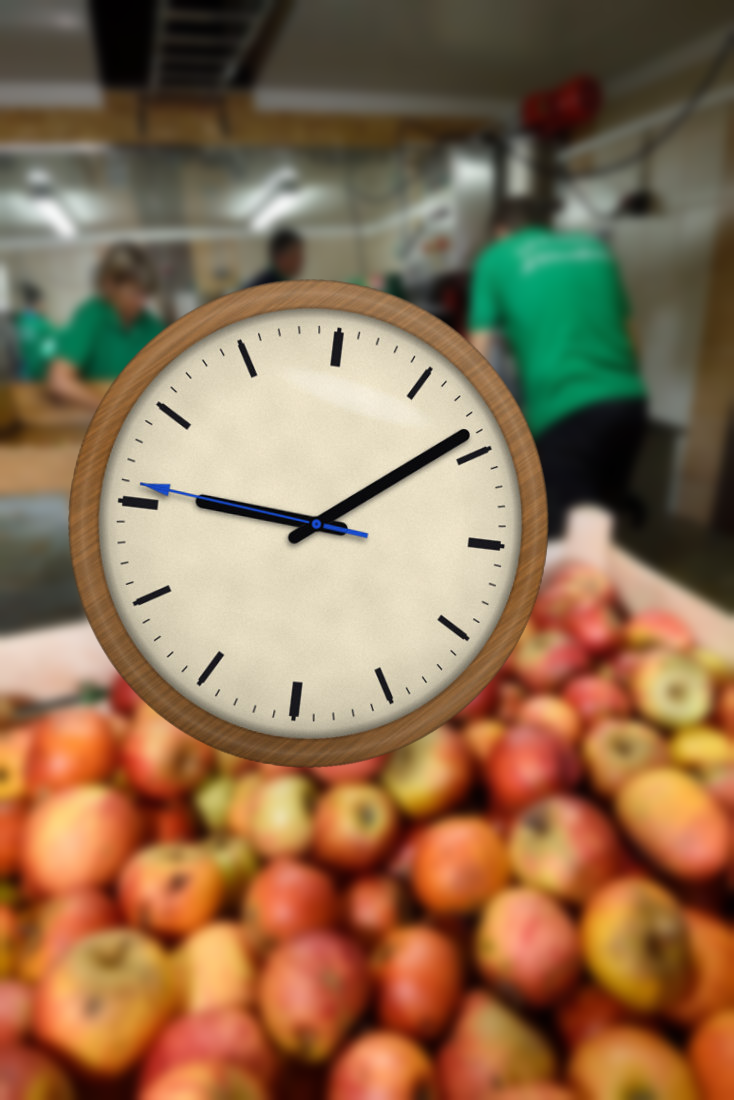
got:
h=9 m=8 s=46
